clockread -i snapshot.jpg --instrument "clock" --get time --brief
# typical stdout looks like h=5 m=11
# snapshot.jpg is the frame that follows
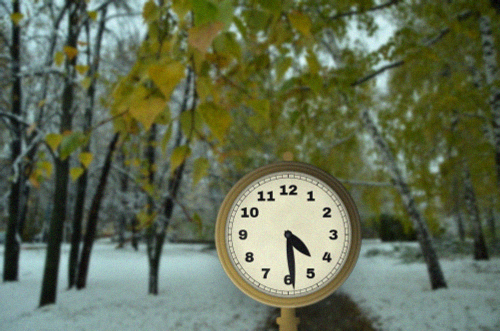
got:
h=4 m=29
